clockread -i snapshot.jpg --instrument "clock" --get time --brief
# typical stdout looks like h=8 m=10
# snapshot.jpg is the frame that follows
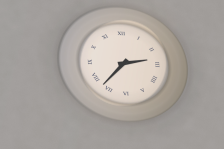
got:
h=2 m=37
